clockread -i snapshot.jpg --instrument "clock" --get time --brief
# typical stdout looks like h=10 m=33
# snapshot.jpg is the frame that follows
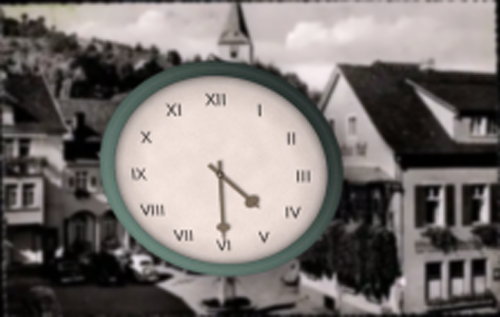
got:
h=4 m=30
